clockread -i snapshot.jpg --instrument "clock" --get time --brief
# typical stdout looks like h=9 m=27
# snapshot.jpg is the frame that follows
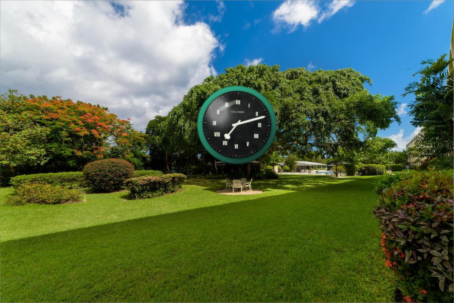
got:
h=7 m=12
